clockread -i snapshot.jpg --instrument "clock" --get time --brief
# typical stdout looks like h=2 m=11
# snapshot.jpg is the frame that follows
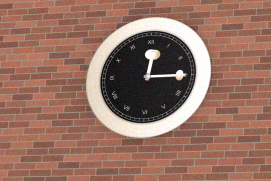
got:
h=12 m=15
